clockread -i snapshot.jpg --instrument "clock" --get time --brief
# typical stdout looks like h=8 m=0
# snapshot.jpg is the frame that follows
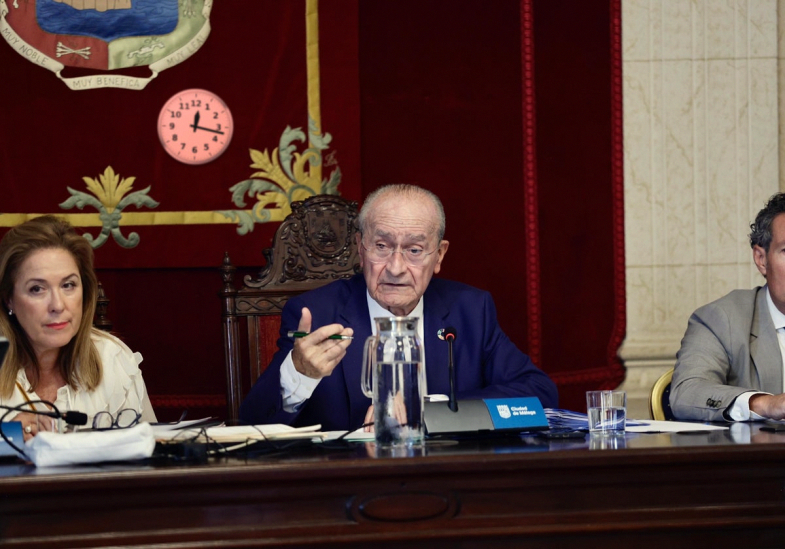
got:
h=12 m=17
